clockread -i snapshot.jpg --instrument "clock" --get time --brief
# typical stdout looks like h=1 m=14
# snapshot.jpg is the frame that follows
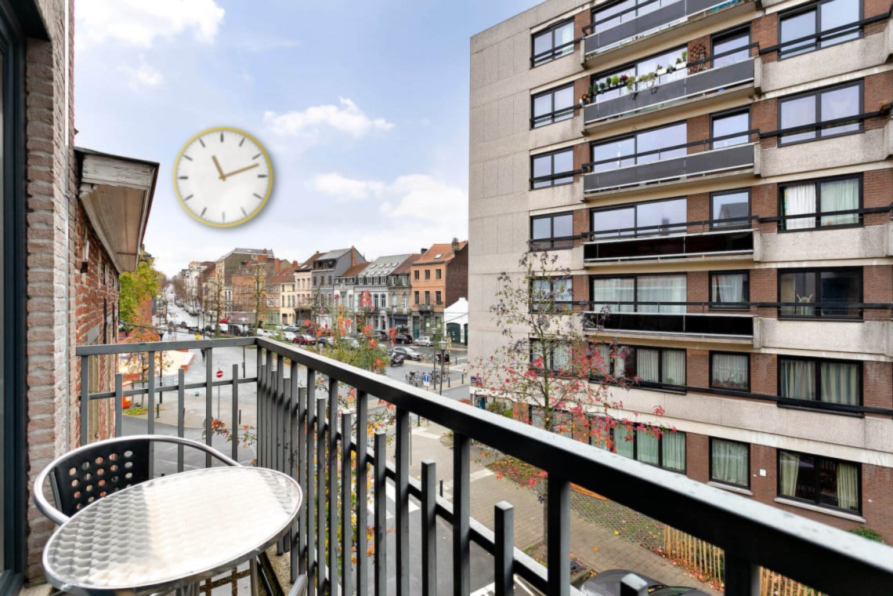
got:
h=11 m=12
